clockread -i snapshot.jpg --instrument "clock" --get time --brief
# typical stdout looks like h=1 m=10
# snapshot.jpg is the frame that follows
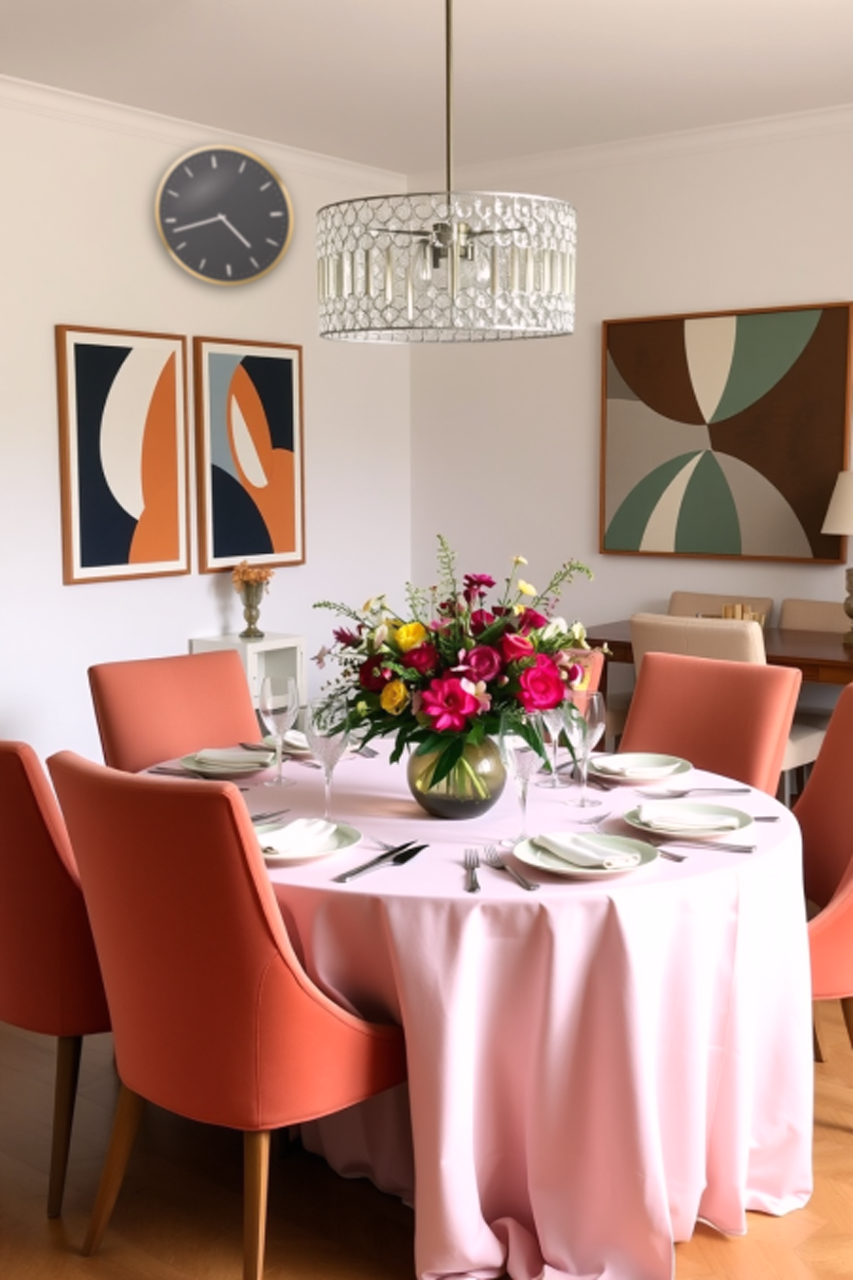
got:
h=4 m=43
